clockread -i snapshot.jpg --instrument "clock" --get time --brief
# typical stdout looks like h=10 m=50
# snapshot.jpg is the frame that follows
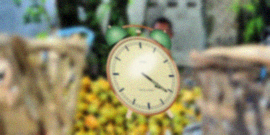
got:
h=4 m=21
